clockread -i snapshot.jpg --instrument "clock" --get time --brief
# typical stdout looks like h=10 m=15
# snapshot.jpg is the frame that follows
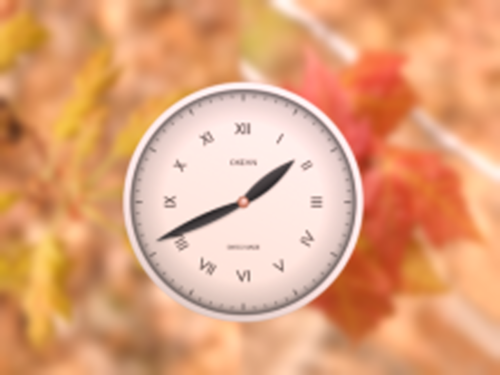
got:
h=1 m=41
